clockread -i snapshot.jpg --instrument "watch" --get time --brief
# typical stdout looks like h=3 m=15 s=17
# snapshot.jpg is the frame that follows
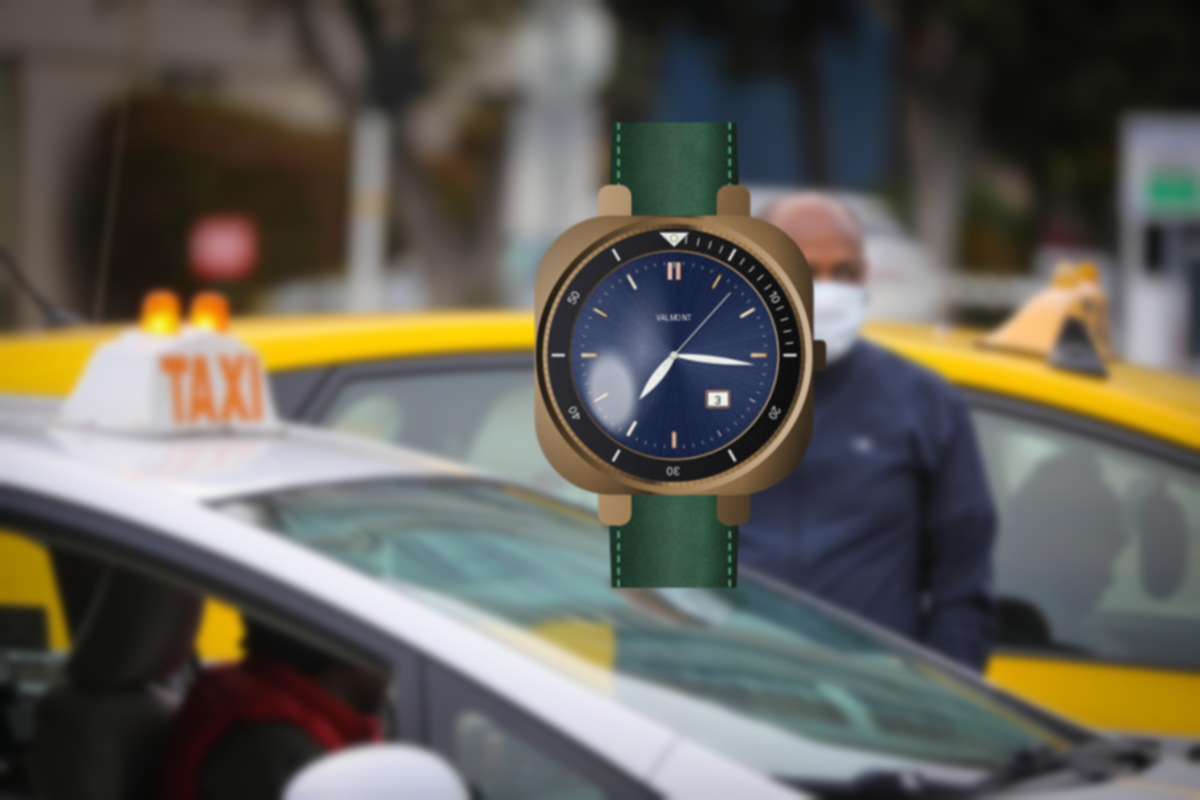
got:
h=7 m=16 s=7
